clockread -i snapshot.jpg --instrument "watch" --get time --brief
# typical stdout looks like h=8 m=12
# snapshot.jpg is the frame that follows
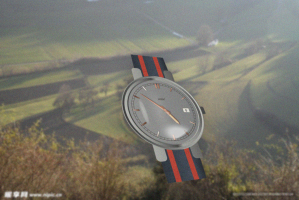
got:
h=4 m=52
